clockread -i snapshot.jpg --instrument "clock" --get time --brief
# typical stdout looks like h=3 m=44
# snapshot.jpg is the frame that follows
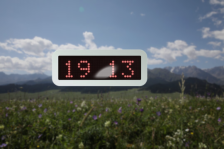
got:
h=19 m=13
